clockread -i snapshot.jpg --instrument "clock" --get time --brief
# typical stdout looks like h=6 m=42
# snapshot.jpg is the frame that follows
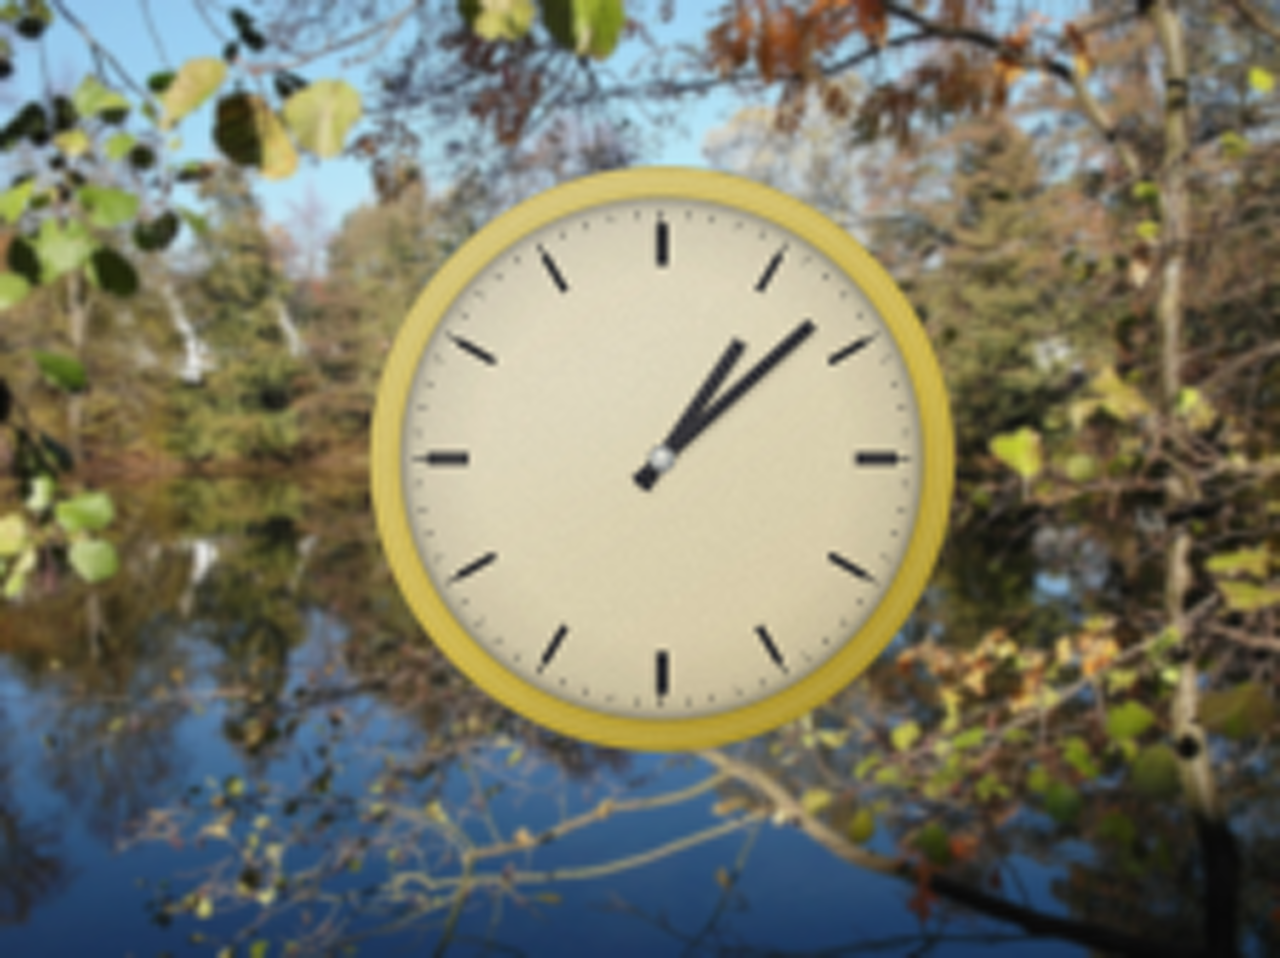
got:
h=1 m=8
